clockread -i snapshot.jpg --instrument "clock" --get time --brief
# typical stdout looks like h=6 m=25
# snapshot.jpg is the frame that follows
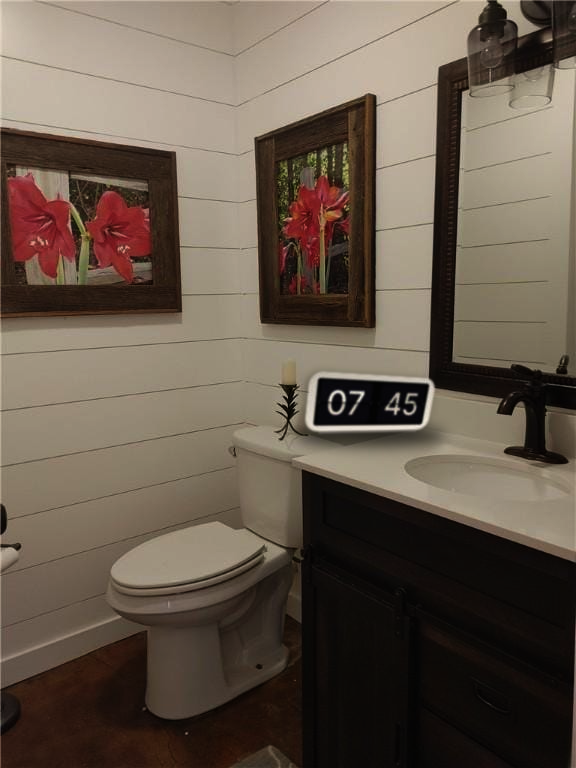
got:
h=7 m=45
